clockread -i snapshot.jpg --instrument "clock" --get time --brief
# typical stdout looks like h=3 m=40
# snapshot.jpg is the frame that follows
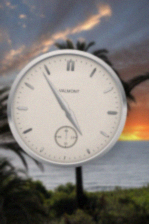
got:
h=4 m=54
